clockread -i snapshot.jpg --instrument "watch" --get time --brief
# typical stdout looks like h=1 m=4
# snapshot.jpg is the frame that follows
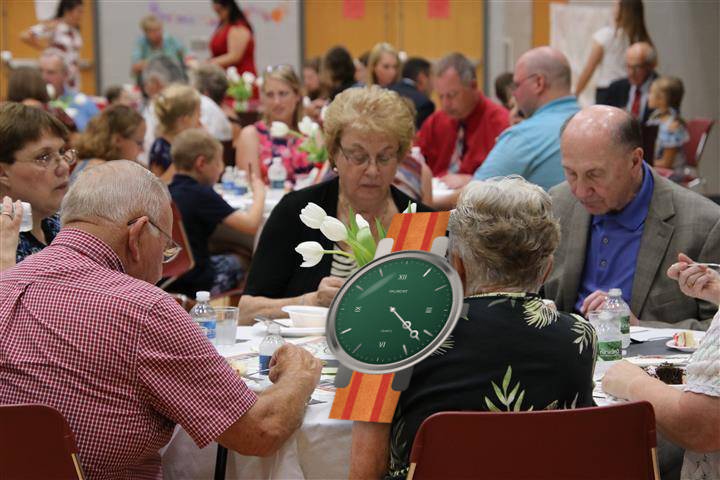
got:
h=4 m=22
